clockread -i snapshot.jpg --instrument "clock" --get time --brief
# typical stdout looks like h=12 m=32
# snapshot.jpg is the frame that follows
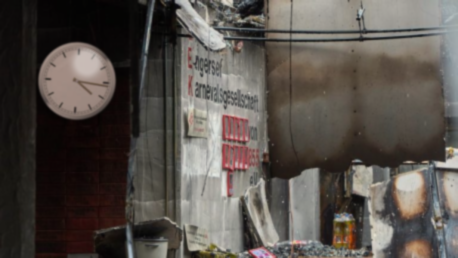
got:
h=4 m=16
